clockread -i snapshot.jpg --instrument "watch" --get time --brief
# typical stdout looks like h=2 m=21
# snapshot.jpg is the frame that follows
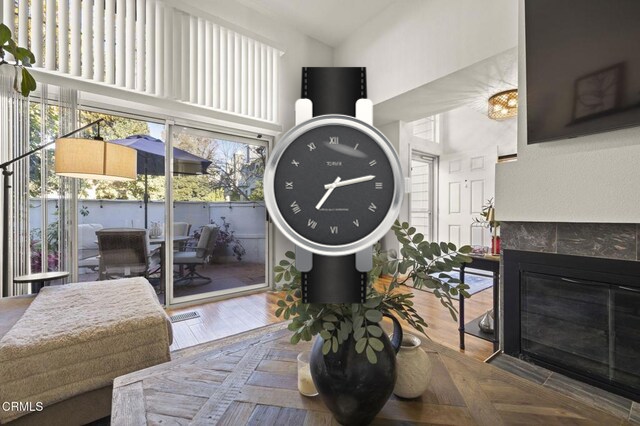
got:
h=7 m=13
